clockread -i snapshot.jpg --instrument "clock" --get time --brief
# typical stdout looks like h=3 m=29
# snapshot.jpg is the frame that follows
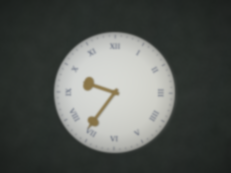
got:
h=9 m=36
